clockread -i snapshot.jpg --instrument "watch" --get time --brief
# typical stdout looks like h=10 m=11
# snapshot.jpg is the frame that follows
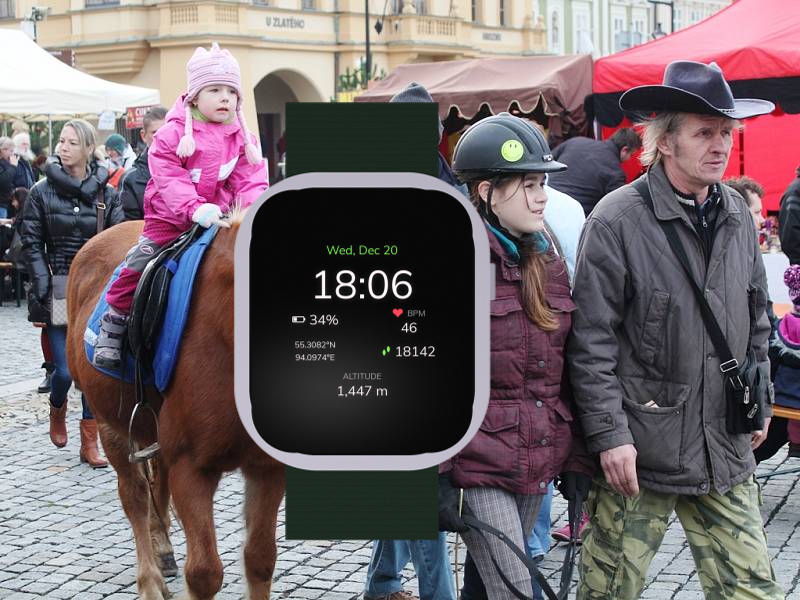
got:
h=18 m=6
